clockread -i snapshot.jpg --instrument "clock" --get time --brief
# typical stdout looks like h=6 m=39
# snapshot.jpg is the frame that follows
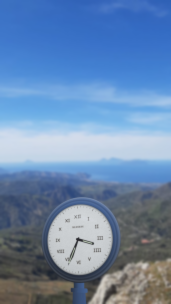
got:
h=3 m=34
